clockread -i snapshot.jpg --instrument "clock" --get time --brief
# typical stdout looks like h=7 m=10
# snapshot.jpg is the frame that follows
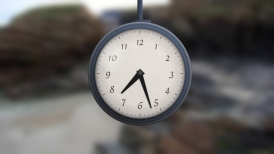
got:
h=7 m=27
